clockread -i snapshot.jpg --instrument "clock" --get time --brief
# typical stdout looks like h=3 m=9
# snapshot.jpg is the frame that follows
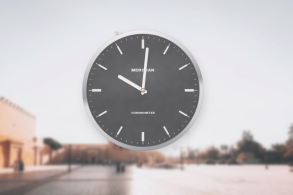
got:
h=10 m=1
